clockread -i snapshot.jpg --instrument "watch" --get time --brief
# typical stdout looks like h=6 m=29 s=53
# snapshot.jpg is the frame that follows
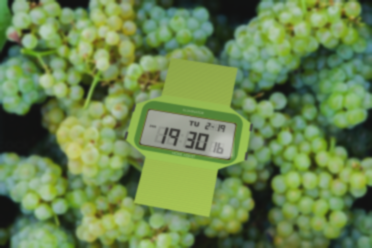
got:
h=19 m=30 s=16
